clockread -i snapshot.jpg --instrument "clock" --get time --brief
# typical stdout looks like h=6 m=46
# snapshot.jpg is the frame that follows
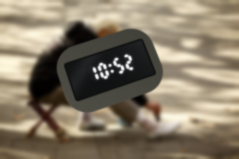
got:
h=10 m=52
